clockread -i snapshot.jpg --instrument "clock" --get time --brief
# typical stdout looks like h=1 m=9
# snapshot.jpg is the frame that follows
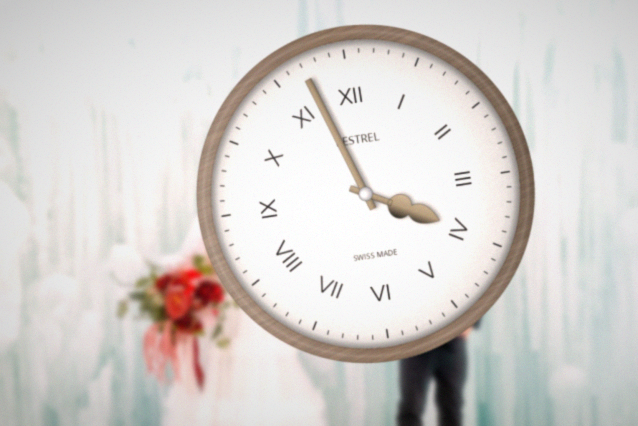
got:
h=3 m=57
